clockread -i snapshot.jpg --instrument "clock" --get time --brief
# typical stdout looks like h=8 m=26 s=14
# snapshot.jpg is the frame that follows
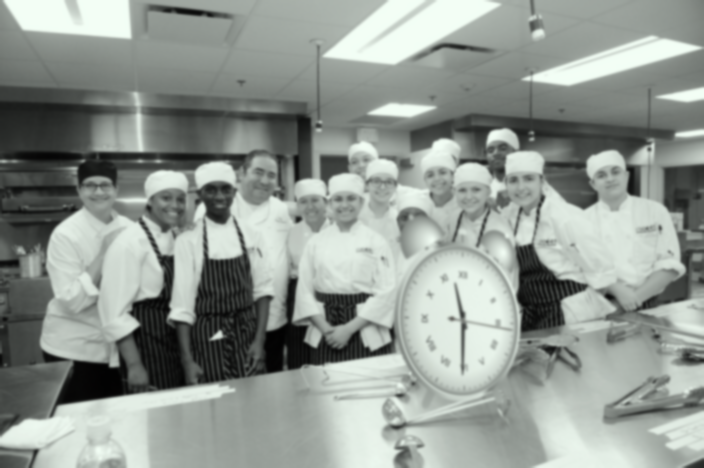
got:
h=11 m=30 s=16
